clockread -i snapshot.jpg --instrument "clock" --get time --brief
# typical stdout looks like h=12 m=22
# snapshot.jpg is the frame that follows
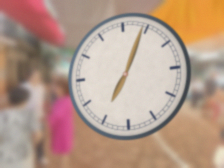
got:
h=7 m=4
